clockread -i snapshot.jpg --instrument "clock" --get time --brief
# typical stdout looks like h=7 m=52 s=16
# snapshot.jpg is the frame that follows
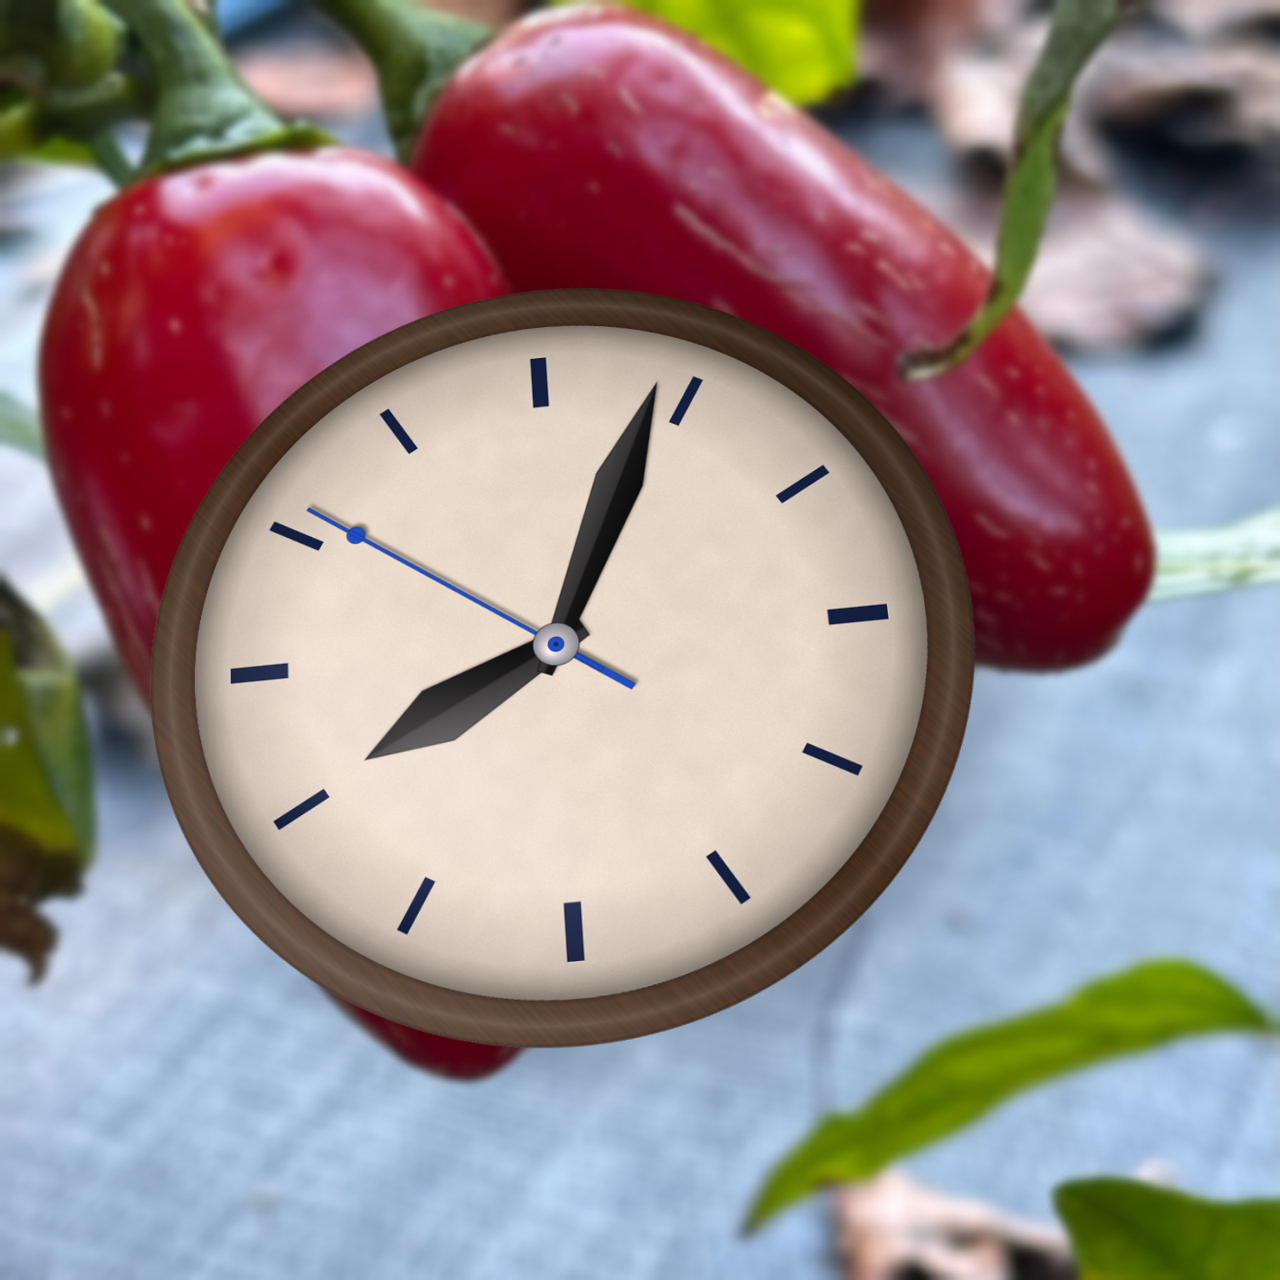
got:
h=8 m=3 s=51
